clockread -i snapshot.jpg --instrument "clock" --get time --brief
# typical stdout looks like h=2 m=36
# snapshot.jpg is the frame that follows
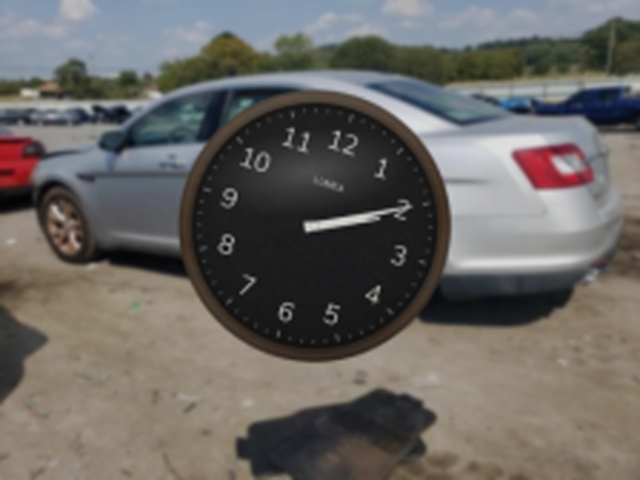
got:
h=2 m=10
